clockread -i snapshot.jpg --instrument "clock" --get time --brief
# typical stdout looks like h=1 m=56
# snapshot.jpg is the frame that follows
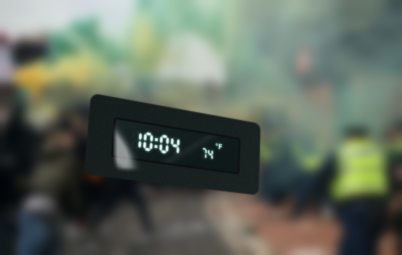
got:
h=10 m=4
